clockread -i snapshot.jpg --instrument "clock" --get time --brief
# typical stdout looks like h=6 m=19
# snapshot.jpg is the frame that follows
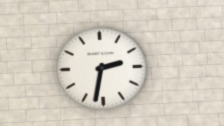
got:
h=2 m=32
